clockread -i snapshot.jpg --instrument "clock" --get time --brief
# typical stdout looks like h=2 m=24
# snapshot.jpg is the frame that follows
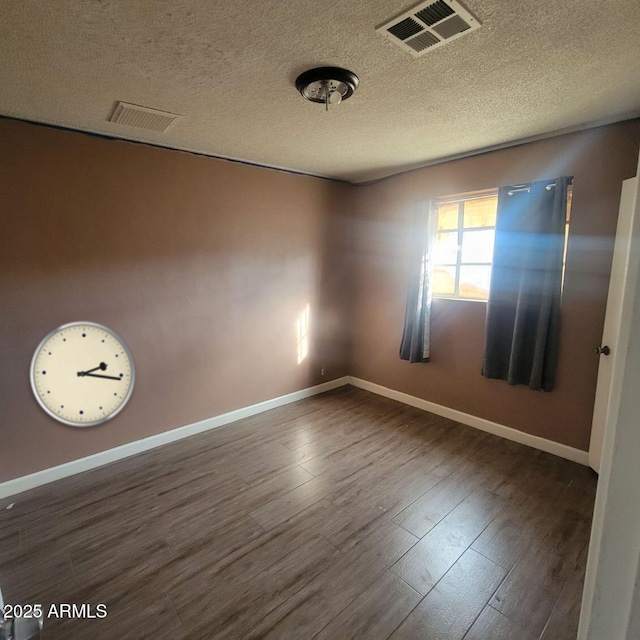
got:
h=2 m=16
